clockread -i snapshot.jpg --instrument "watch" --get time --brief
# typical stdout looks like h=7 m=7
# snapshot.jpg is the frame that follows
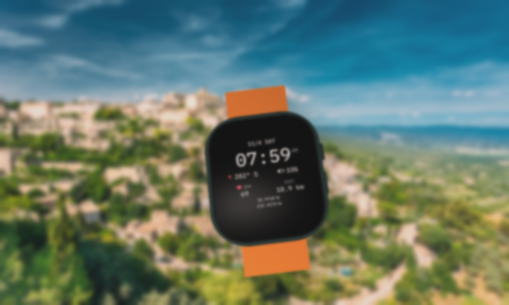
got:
h=7 m=59
